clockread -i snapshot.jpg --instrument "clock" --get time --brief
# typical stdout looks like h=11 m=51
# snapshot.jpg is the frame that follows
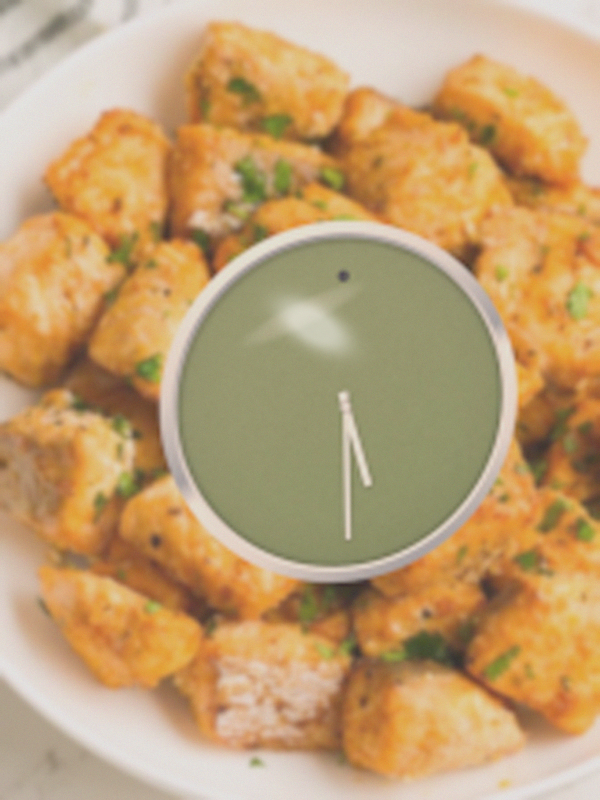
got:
h=5 m=30
